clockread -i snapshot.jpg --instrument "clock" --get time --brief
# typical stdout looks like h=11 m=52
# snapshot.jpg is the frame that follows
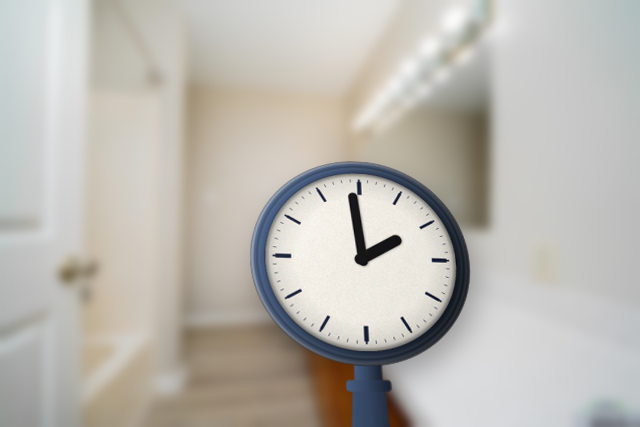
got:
h=1 m=59
